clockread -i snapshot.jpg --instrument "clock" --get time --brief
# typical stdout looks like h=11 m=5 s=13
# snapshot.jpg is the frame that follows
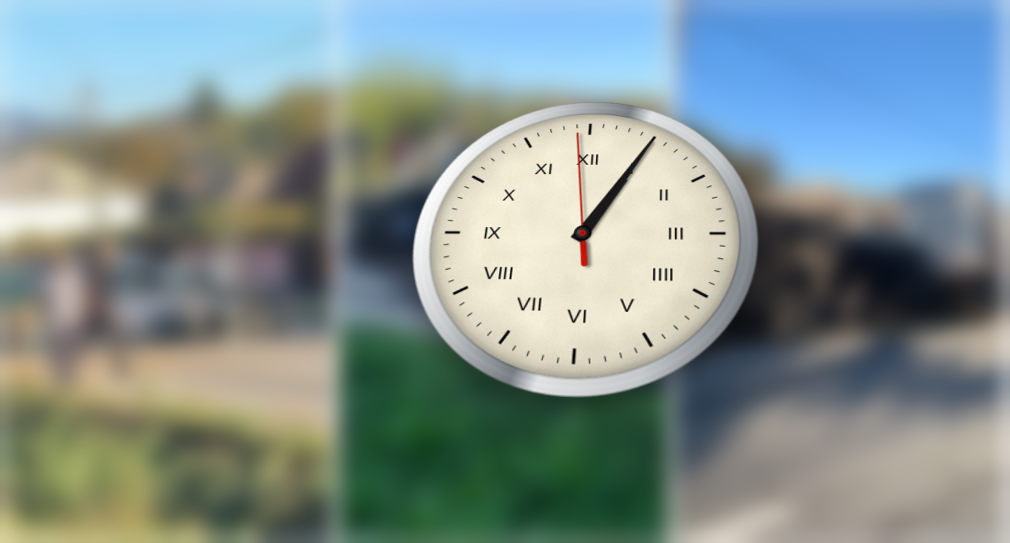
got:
h=1 m=4 s=59
